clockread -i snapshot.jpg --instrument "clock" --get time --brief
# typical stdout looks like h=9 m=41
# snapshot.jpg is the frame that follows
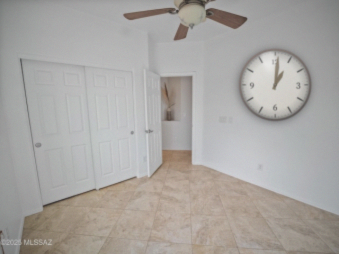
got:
h=1 m=1
